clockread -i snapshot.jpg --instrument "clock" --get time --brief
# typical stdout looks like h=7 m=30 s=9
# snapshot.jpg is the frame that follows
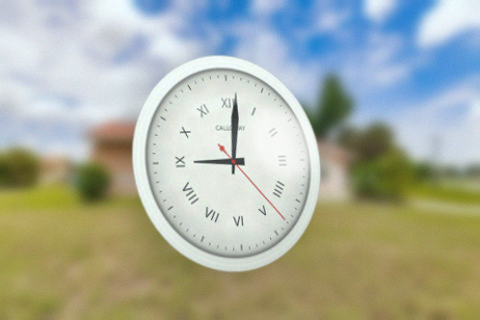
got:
h=9 m=1 s=23
